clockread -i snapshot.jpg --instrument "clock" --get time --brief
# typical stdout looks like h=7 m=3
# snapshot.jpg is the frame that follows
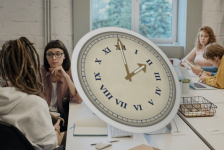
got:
h=2 m=0
